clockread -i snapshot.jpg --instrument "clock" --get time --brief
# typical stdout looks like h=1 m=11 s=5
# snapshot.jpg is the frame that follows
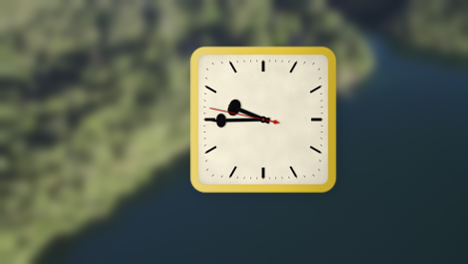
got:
h=9 m=44 s=47
